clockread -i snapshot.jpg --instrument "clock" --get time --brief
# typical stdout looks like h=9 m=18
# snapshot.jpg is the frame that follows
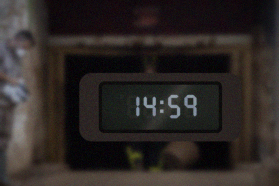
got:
h=14 m=59
